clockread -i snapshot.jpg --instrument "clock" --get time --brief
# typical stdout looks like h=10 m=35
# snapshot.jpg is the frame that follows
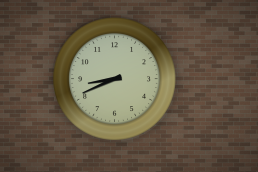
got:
h=8 m=41
